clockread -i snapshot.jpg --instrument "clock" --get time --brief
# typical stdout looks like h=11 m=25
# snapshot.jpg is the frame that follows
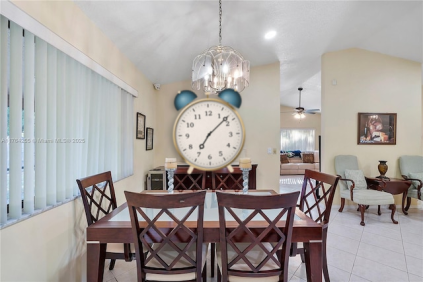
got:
h=7 m=8
